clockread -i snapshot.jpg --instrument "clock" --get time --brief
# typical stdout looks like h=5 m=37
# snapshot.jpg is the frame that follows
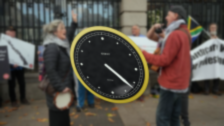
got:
h=4 m=22
